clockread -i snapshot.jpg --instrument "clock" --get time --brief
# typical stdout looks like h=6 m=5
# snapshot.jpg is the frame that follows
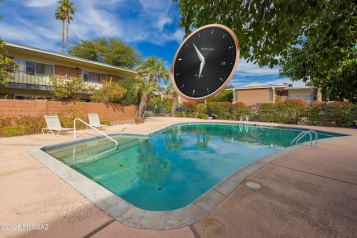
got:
h=5 m=52
